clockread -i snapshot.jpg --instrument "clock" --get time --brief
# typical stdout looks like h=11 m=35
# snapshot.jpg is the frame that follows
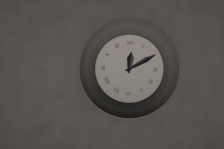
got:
h=12 m=10
